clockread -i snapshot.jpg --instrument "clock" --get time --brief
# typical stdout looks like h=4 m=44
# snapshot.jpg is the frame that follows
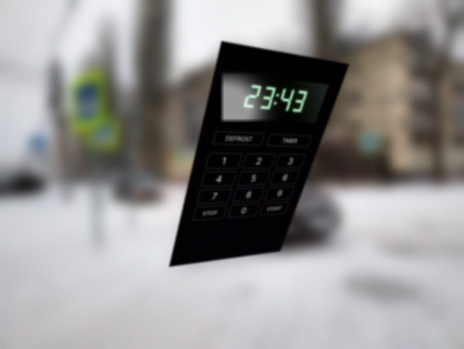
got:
h=23 m=43
